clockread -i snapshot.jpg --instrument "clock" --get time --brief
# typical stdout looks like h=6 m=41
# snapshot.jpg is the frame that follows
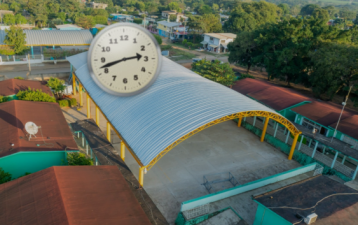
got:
h=2 m=42
